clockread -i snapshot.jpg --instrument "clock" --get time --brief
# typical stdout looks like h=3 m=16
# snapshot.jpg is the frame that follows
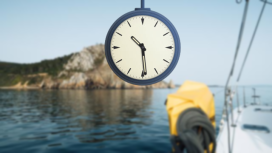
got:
h=10 m=29
